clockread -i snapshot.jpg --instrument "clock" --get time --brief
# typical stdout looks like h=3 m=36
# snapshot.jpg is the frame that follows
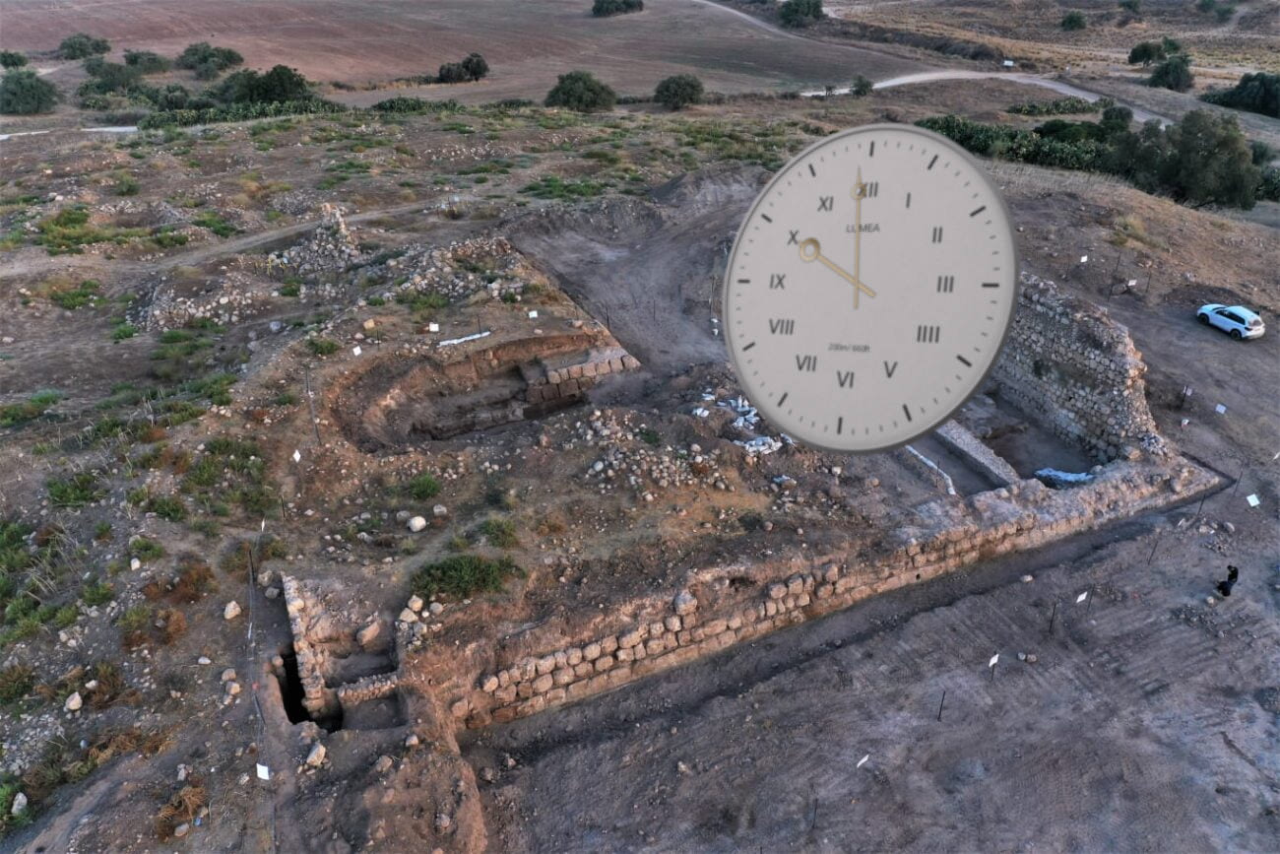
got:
h=9 m=59
